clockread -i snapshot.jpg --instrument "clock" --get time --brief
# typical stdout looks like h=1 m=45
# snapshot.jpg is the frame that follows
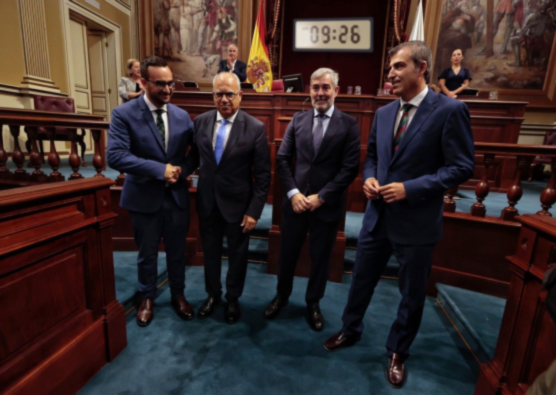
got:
h=9 m=26
